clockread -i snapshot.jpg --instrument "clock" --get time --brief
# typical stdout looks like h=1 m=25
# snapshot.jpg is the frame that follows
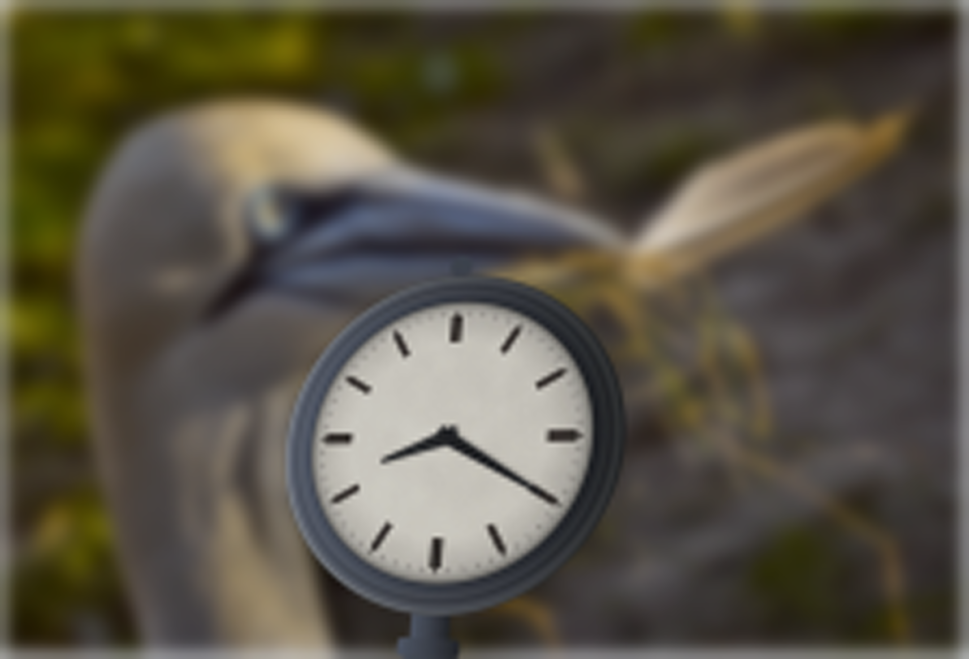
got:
h=8 m=20
